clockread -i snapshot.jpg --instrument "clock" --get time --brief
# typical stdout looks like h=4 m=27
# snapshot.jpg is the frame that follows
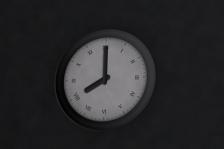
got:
h=8 m=0
